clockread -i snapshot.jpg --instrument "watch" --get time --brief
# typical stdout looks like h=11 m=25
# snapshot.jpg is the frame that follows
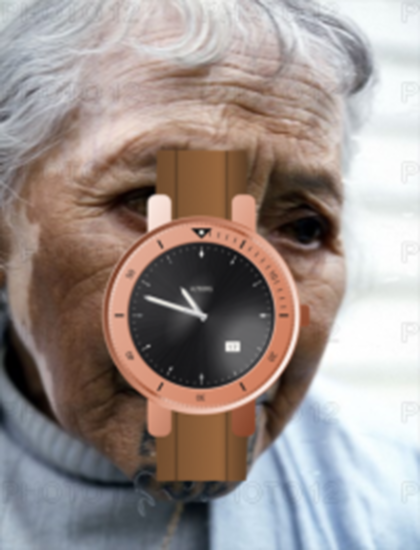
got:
h=10 m=48
